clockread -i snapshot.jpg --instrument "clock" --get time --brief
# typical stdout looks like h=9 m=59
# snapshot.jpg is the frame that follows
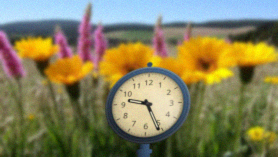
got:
h=9 m=26
